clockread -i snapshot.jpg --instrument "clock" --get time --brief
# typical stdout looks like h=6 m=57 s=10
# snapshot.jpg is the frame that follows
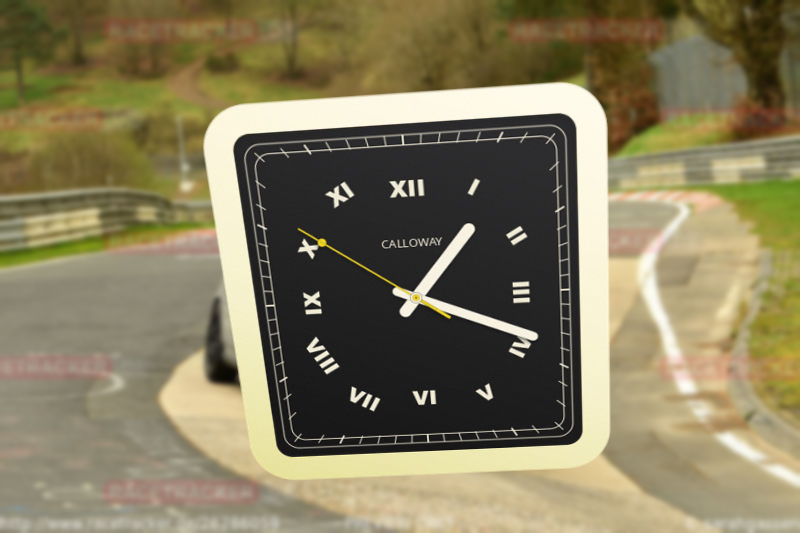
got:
h=1 m=18 s=51
